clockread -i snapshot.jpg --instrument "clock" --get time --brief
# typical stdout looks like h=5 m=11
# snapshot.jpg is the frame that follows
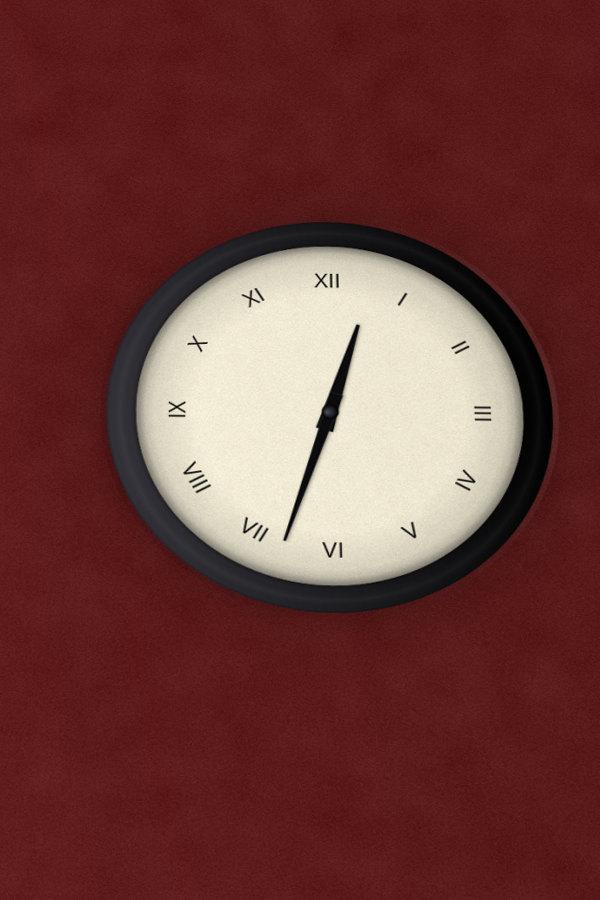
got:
h=12 m=33
